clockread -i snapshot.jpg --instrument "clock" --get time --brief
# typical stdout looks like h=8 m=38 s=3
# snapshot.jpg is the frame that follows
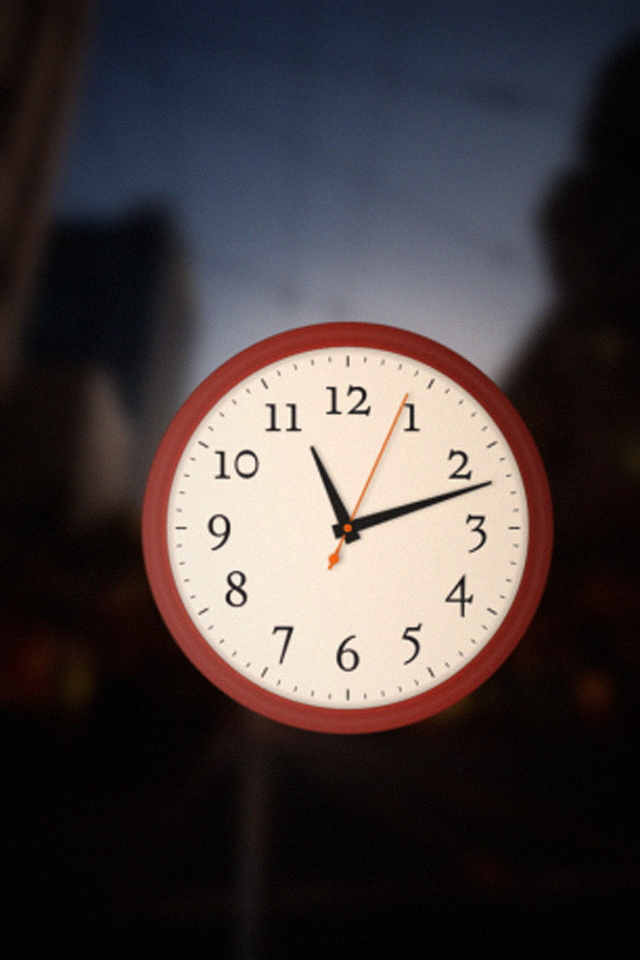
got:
h=11 m=12 s=4
